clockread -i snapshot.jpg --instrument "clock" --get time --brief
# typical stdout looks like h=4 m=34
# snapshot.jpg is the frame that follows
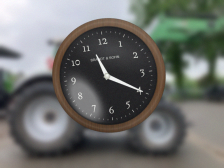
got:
h=11 m=20
